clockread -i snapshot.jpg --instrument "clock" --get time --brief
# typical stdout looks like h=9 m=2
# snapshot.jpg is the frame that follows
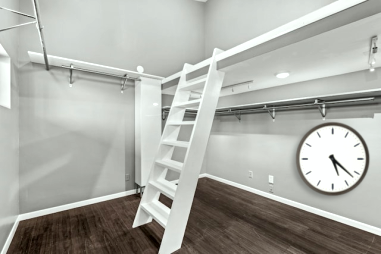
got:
h=5 m=22
